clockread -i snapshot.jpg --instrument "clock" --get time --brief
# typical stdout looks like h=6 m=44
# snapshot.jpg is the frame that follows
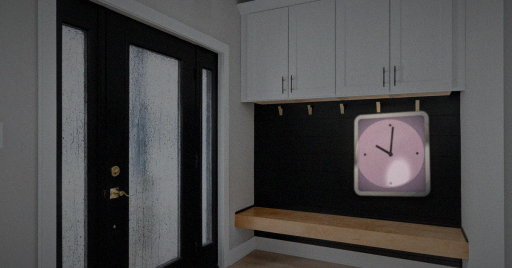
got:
h=10 m=1
